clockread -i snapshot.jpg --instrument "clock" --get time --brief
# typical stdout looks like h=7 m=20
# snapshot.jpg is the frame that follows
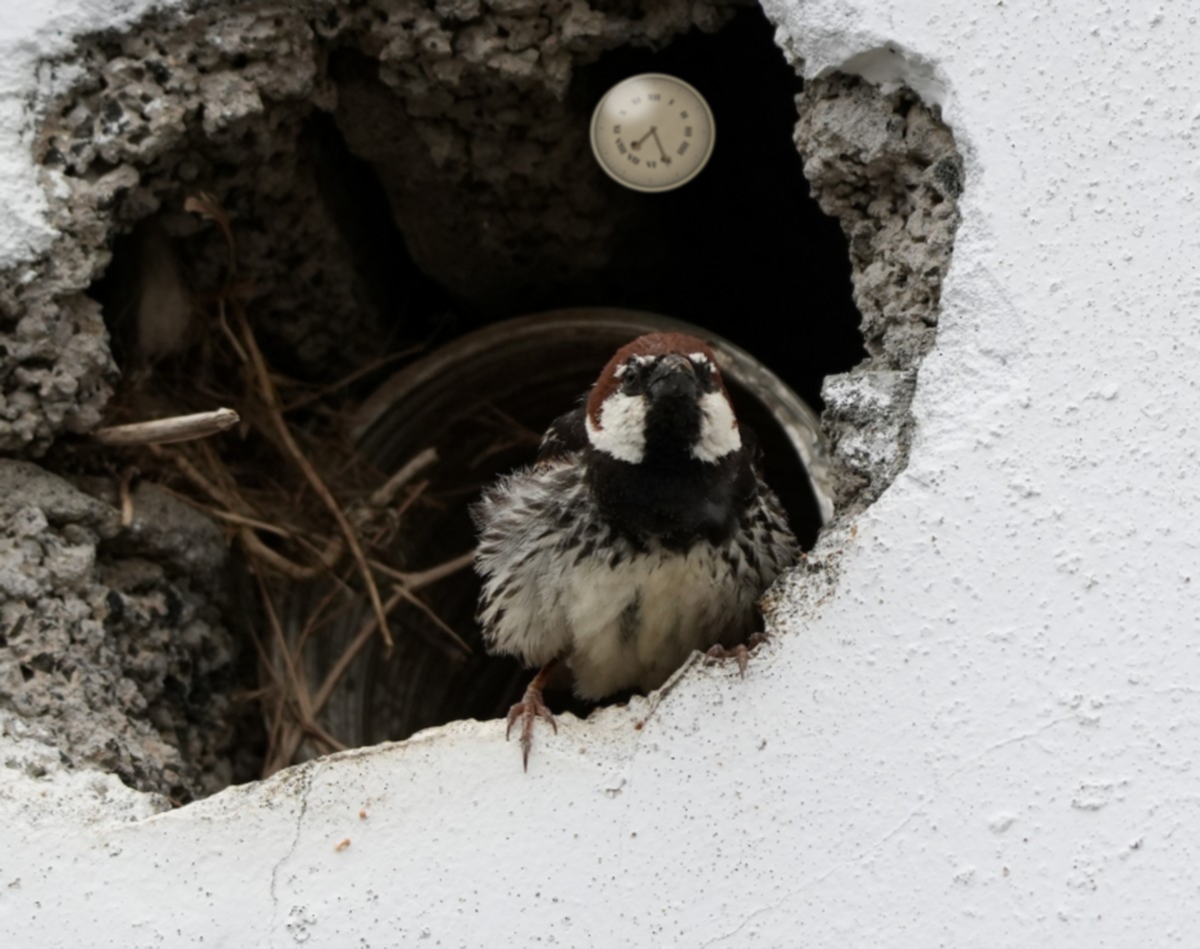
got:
h=7 m=26
